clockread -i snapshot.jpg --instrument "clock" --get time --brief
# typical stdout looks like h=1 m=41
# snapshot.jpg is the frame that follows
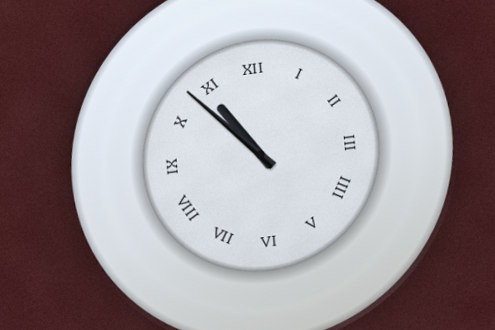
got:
h=10 m=53
